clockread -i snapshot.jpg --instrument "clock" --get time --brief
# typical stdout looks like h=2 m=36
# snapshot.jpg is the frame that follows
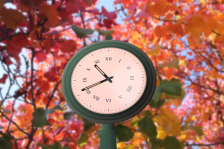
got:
h=10 m=41
